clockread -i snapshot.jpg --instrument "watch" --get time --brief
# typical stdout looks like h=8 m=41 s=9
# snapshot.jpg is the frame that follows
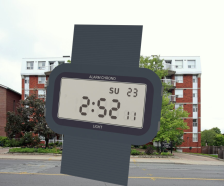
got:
h=2 m=52 s=11
